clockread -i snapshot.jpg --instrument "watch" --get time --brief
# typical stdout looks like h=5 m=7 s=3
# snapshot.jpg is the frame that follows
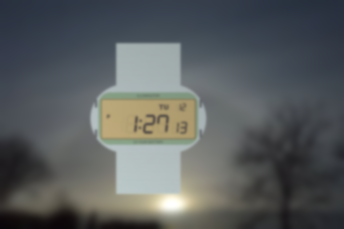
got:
h=1 m=27 s=13
